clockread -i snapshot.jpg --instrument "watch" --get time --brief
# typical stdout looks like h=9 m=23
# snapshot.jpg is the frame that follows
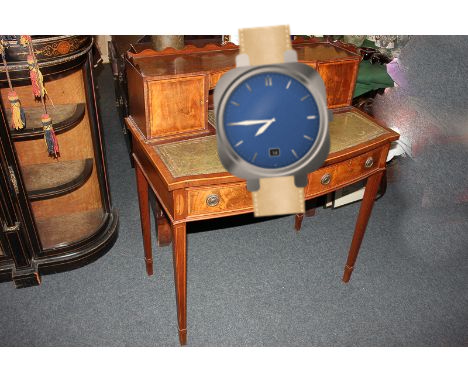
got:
h=7 m=45
